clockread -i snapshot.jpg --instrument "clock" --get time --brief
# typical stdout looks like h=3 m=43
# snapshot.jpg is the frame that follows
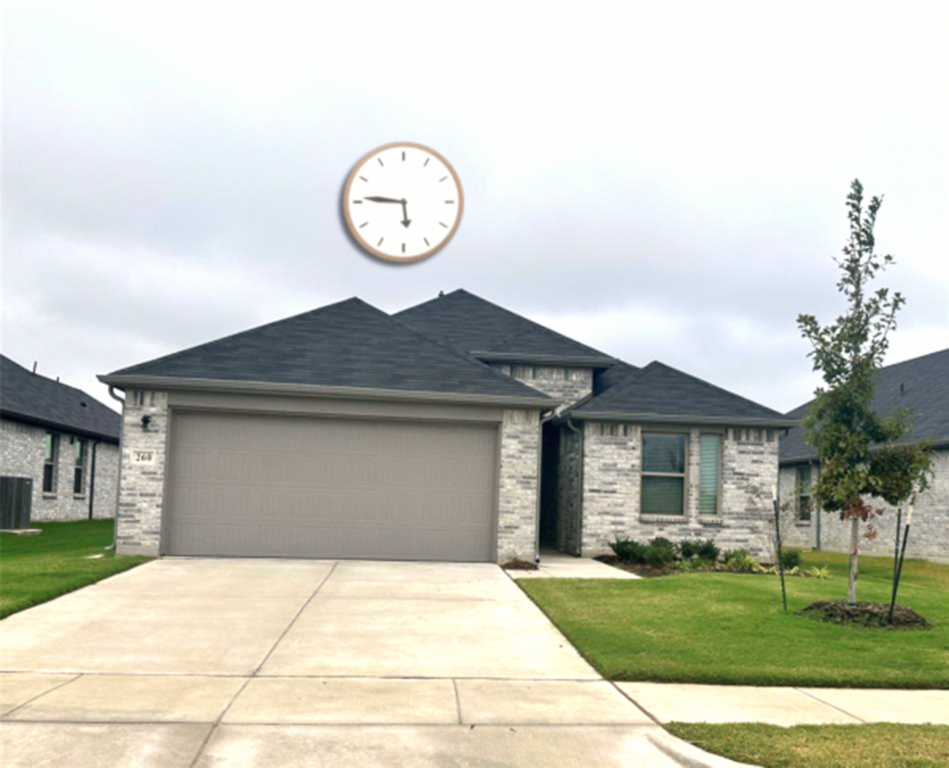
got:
h=5 m=46
